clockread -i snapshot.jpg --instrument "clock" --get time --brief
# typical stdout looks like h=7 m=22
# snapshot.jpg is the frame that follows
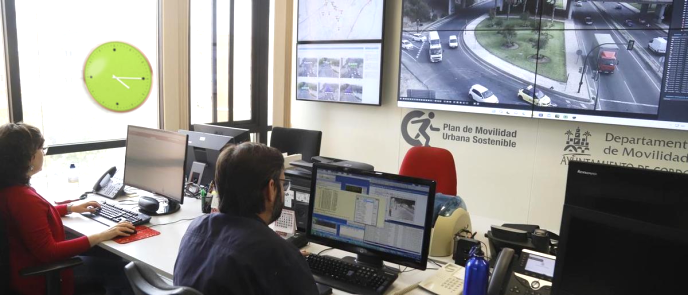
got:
h=4 m=15
